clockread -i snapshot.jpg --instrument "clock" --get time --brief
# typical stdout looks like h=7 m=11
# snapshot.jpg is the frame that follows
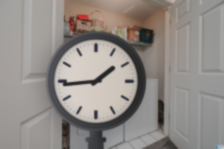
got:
h=1 m=44
